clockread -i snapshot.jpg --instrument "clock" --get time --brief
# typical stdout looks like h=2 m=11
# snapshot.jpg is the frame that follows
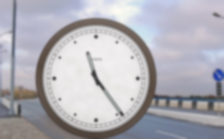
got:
h=11 m=24
